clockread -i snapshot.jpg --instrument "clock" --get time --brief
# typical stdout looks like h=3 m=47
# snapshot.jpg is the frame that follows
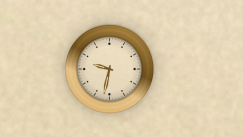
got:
h=9 m=32
